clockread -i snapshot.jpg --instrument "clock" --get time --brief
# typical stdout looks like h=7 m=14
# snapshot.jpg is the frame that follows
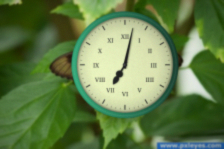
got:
h=7 m=2
